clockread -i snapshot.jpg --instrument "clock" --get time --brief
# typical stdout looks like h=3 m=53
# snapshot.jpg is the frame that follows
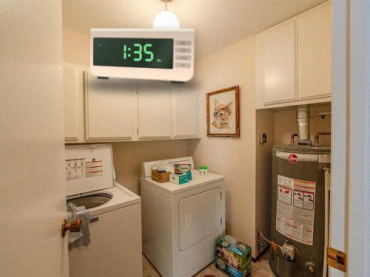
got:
h=1 m=35
